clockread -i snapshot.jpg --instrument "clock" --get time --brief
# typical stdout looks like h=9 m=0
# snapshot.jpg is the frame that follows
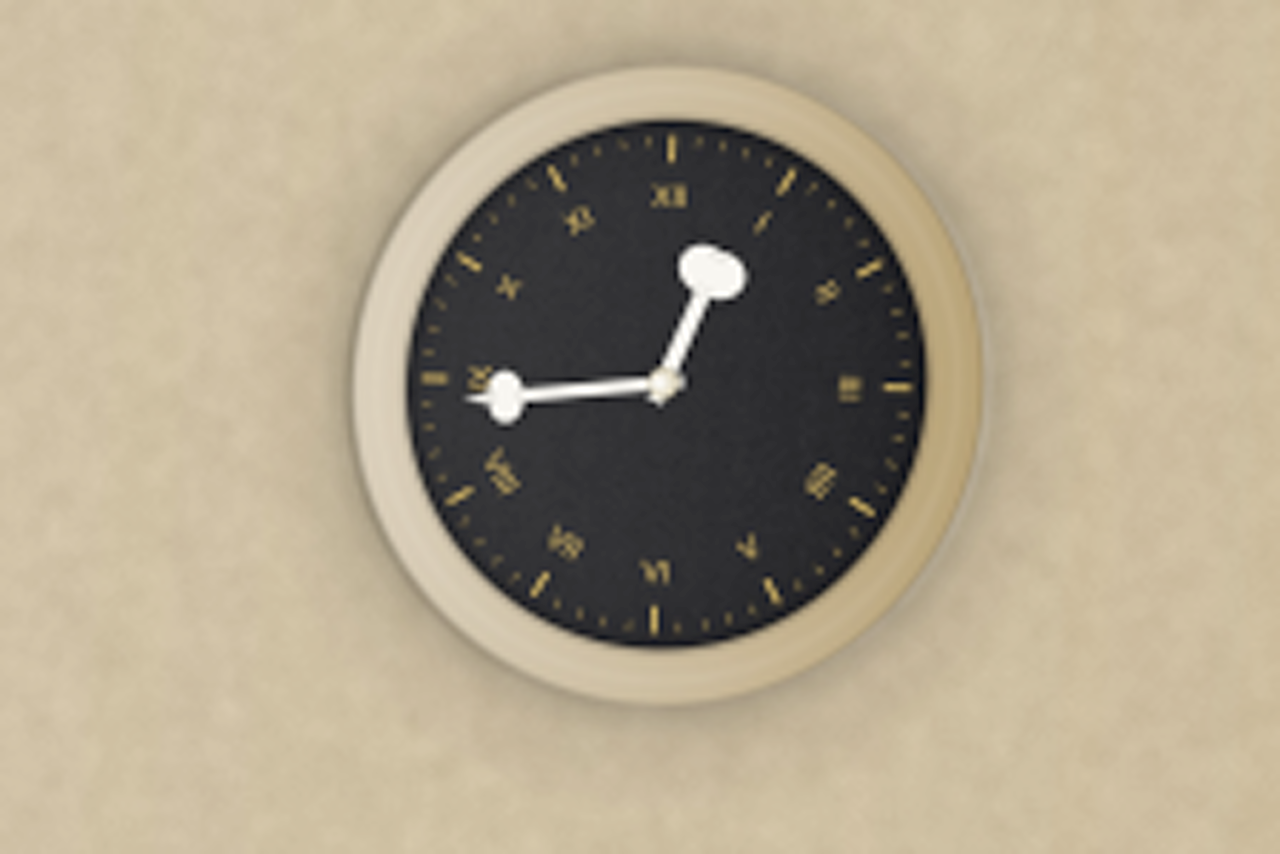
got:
h=12 m=44
